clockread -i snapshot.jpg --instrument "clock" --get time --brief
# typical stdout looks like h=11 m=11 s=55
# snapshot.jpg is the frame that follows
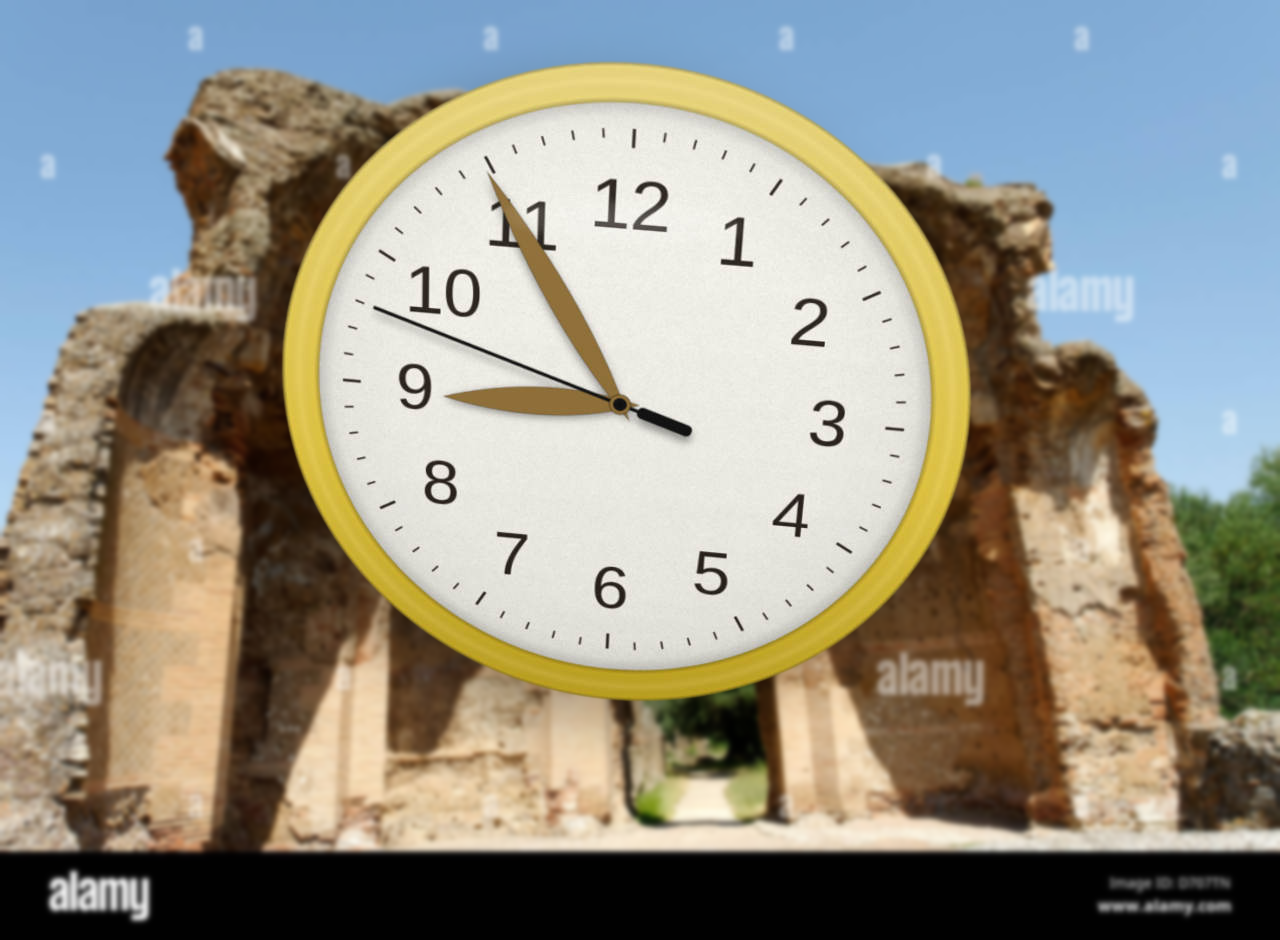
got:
h=8 m=54 s=48
